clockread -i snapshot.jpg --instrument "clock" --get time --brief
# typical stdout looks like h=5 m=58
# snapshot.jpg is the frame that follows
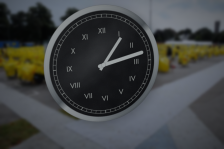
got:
h=1 m=13
